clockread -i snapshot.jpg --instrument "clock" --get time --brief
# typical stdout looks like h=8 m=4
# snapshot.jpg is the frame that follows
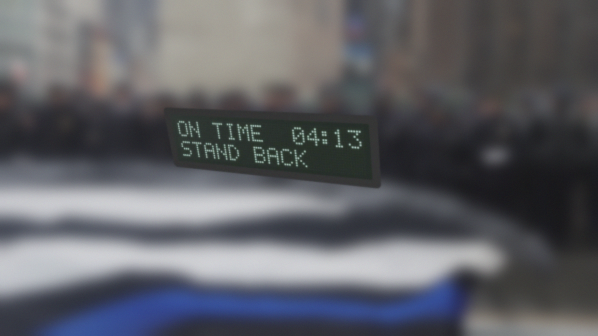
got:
h=4 m=13
